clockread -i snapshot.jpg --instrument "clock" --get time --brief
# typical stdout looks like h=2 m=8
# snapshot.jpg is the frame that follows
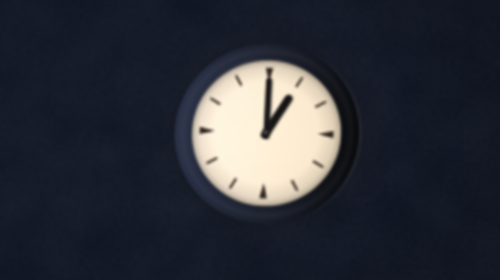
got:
h=1 m=0
